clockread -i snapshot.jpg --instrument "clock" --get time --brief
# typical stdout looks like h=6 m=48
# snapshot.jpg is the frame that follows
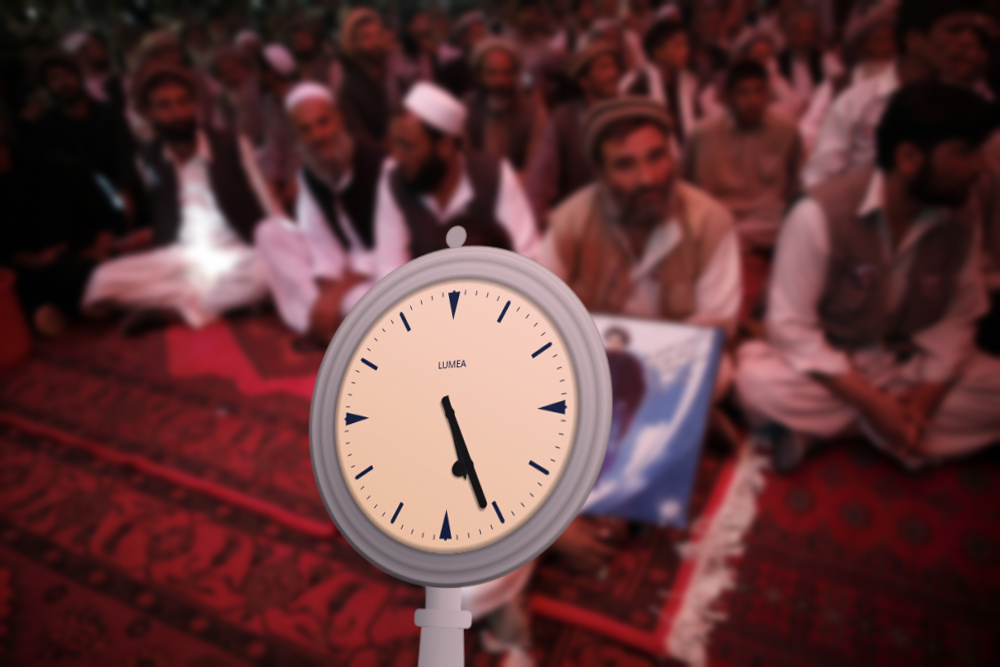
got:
h=5 m=26
